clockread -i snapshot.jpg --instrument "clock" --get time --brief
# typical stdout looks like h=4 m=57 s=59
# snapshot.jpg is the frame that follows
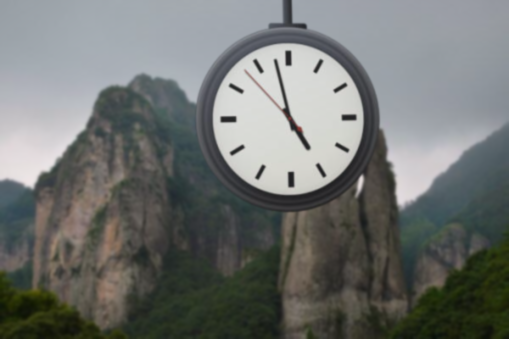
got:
h=4 m=57 s=53
